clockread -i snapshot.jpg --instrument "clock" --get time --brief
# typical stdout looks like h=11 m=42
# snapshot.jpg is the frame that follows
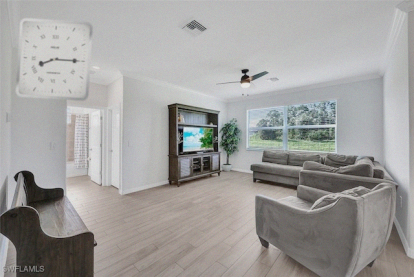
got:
h=8 m=15
